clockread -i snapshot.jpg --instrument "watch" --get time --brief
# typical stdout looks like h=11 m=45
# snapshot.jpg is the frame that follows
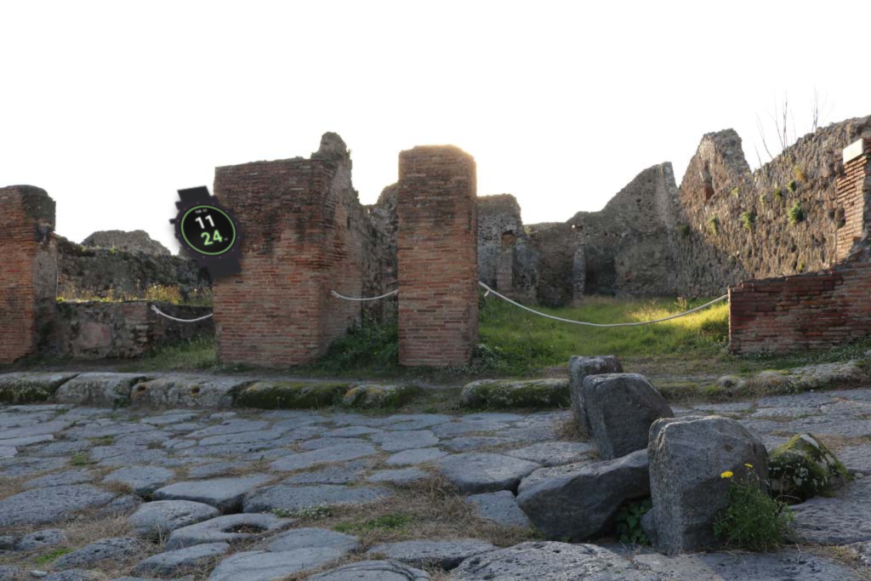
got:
h=11 m=24
